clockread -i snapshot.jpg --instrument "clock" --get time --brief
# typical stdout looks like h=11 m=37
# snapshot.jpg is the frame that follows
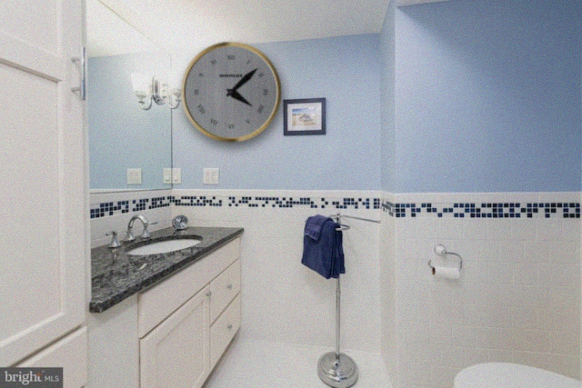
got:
h=4 m=8
